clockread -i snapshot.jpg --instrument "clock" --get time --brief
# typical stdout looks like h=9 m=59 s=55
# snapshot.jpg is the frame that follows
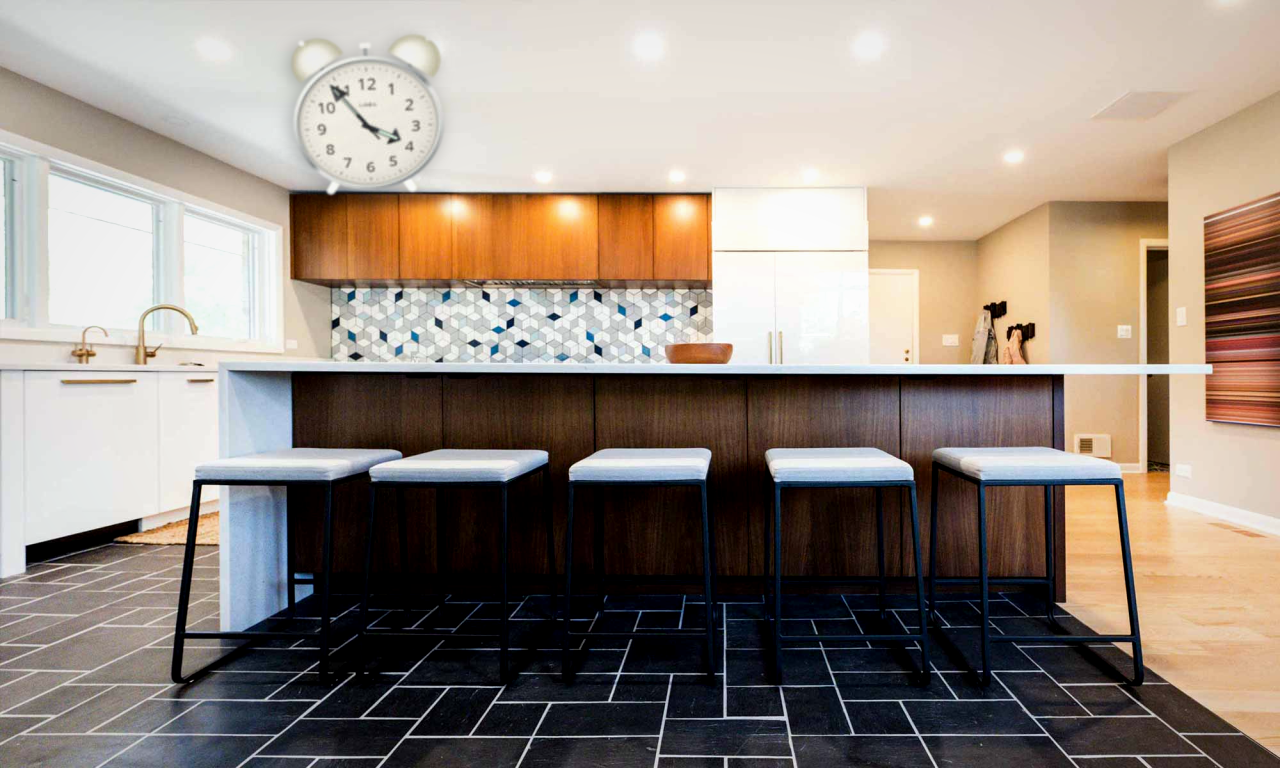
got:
h=3 m=53 s=54
